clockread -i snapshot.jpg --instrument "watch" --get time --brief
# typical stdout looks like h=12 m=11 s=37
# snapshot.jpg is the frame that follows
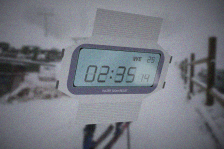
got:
h=2 m=35 s=14
